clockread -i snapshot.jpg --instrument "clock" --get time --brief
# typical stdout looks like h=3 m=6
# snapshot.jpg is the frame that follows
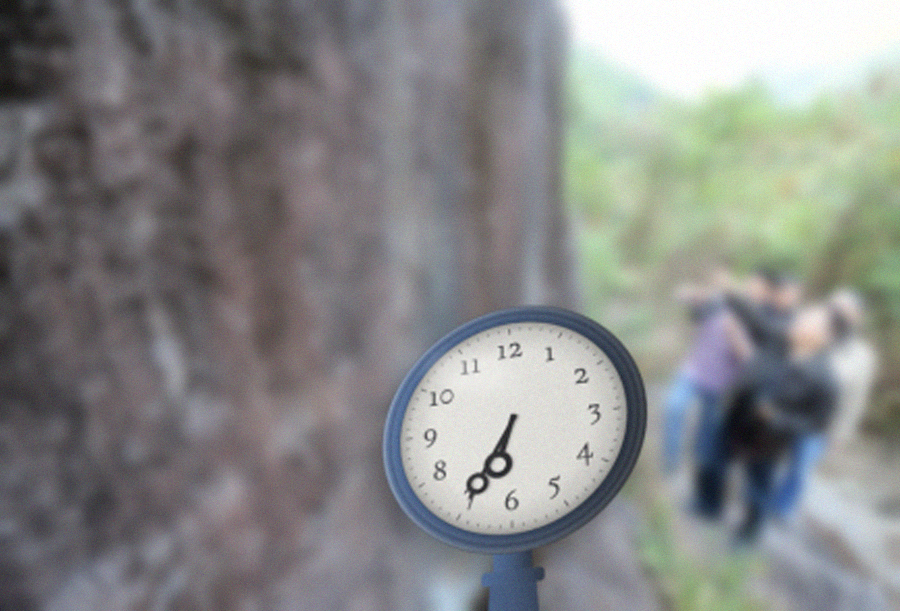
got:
h=6 m=35
